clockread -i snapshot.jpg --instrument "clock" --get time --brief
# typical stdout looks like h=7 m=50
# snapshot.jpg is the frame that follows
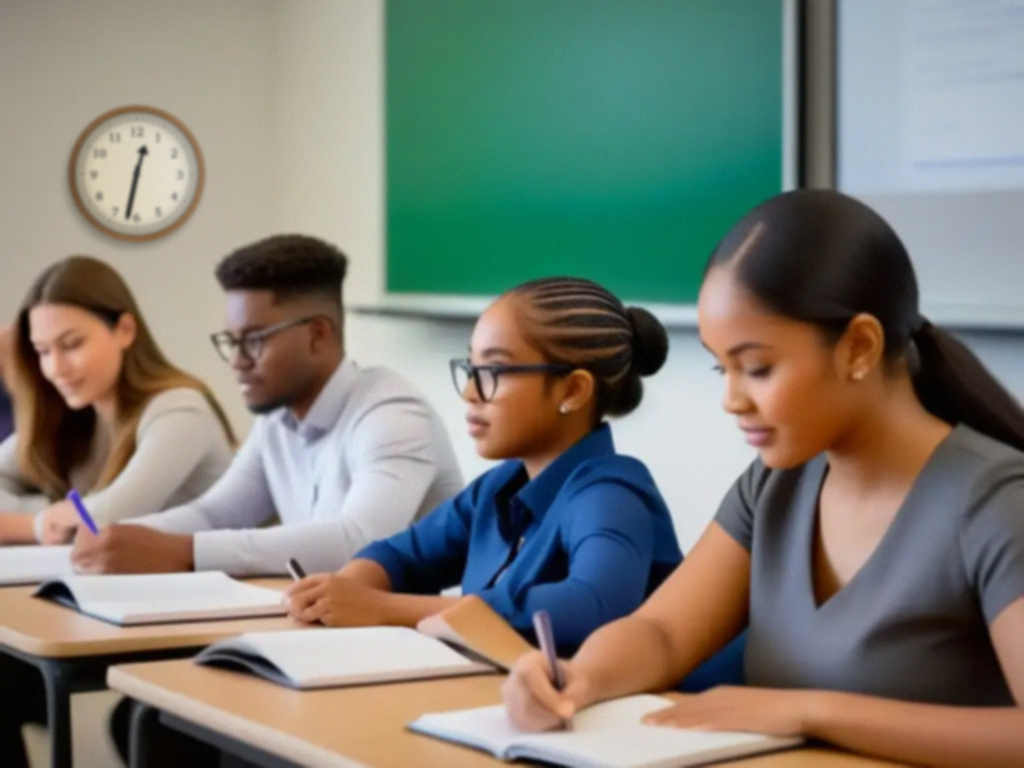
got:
h=12 m=32
